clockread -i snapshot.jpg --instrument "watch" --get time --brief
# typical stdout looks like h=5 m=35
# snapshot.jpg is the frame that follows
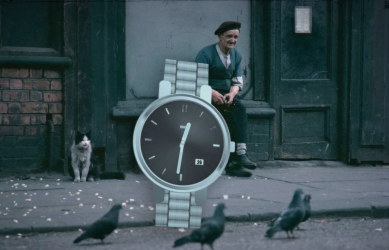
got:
h=12 m=31
